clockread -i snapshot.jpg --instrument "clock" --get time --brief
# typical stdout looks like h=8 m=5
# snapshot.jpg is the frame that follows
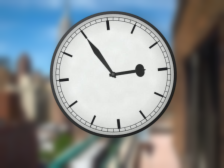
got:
h=2 m=55
